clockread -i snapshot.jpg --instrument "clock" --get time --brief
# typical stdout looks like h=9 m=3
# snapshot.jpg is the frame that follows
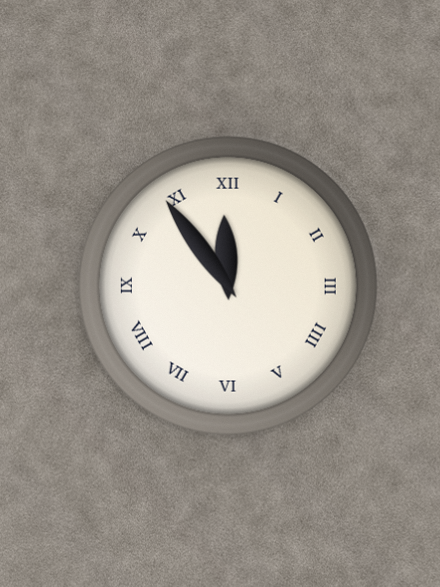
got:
h=11 m=54
